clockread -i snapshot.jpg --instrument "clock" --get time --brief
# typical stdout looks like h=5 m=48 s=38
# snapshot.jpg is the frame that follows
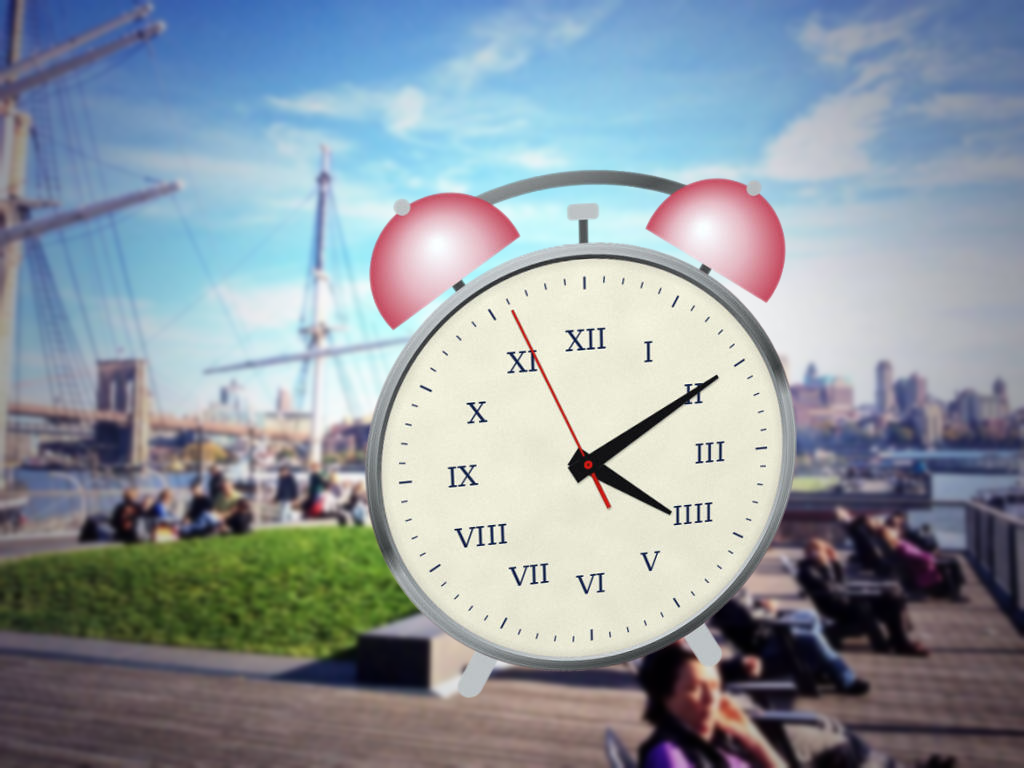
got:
h=4 m=9 s=56
